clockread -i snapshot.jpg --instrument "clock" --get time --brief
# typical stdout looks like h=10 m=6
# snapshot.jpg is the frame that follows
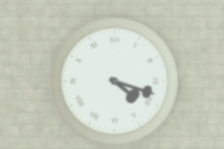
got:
h=4 m=18
